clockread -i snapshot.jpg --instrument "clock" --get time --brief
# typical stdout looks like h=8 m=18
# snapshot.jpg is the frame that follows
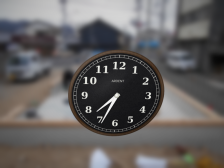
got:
h=7 m=34
